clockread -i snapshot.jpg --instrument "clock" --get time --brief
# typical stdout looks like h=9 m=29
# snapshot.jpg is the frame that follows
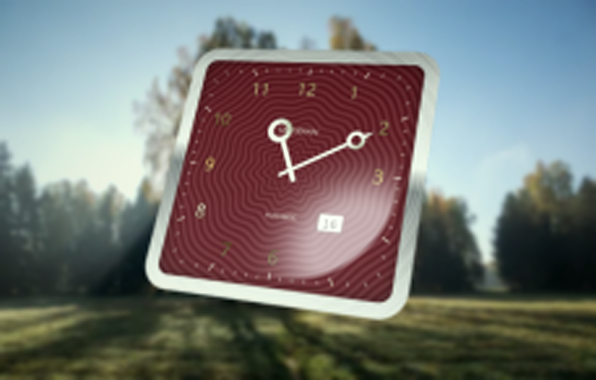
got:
h=11 m=10
